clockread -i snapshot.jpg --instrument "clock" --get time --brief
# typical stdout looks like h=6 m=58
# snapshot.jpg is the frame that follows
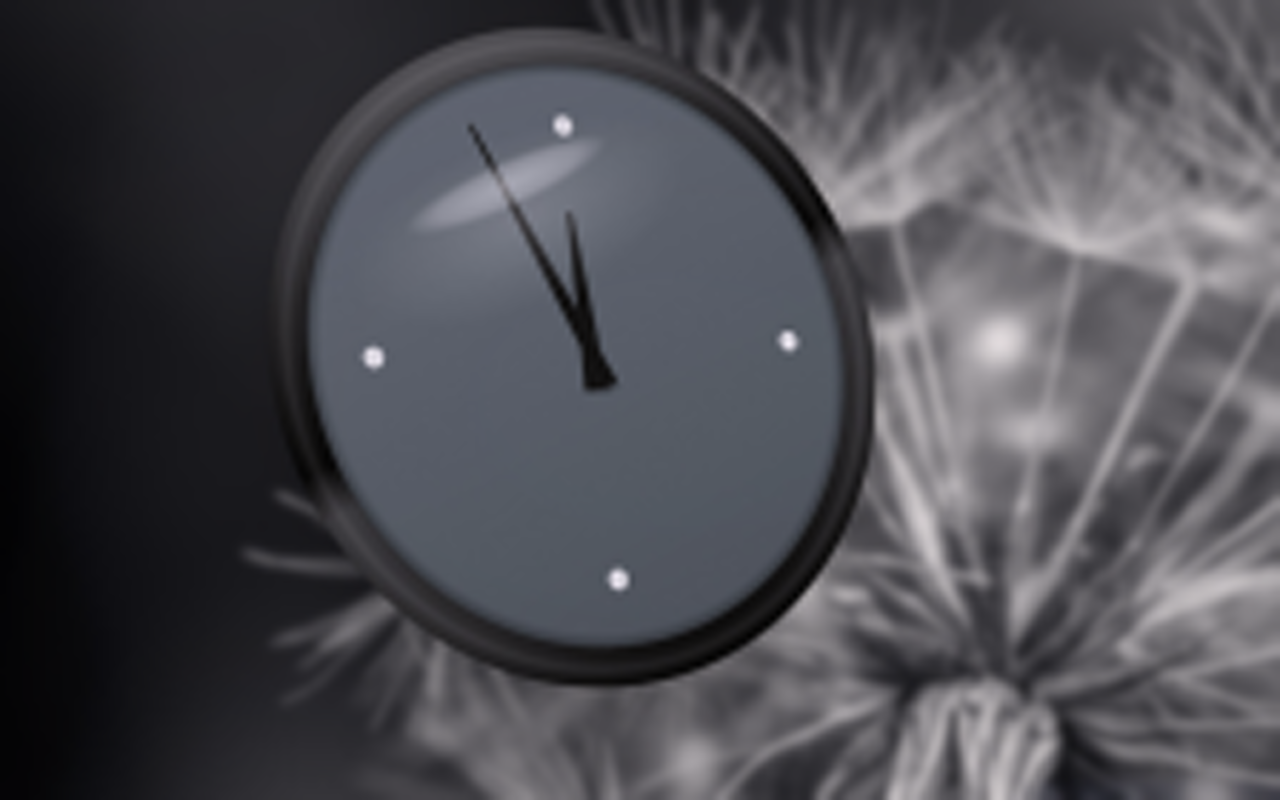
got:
h=11 m=56
